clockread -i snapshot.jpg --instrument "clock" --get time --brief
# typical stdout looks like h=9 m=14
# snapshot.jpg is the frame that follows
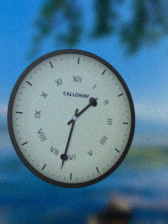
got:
h=1 m=32
